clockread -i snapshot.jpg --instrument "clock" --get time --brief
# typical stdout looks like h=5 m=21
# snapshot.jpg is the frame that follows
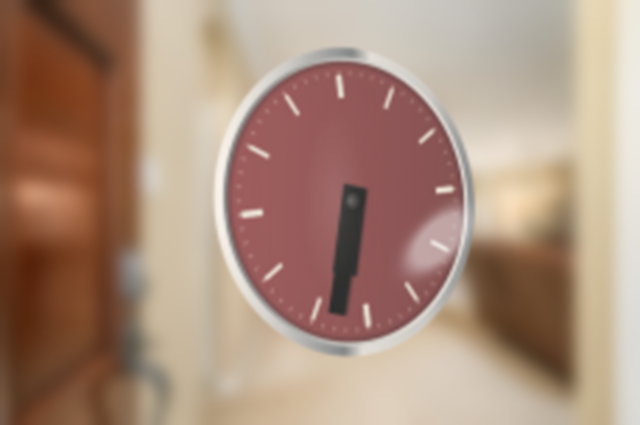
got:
h=6 m=33
